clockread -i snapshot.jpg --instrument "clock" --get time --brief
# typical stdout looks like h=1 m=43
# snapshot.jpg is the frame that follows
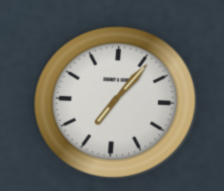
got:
h=7 m=6
